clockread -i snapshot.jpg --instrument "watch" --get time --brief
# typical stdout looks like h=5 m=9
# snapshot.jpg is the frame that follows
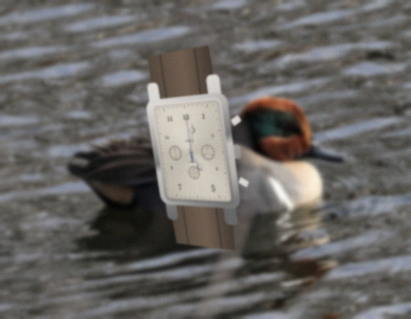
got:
h=5 m=2
